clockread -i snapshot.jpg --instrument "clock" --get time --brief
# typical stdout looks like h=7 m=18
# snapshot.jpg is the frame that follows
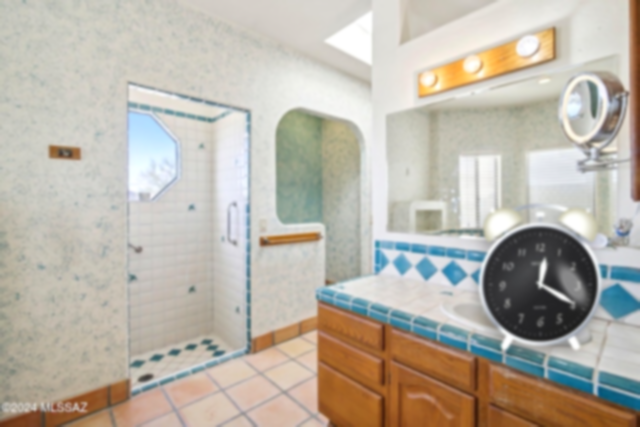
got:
h=12 m=20
